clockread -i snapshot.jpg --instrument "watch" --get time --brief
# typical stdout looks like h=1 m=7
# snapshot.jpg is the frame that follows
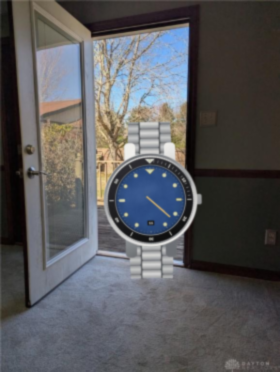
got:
h=4 m=22
